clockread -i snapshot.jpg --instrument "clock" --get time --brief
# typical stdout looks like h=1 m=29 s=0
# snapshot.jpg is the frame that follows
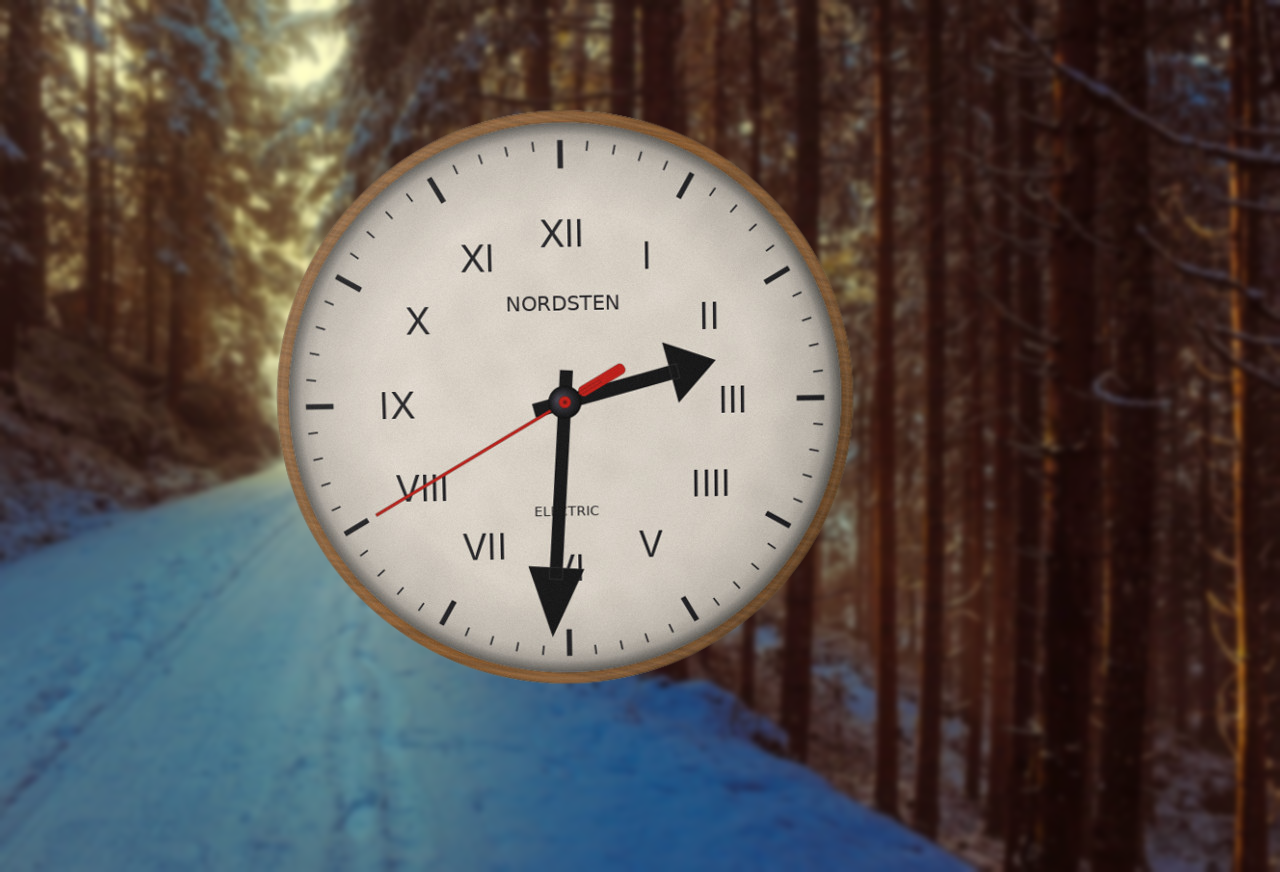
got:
h=2 m=30 s=40
